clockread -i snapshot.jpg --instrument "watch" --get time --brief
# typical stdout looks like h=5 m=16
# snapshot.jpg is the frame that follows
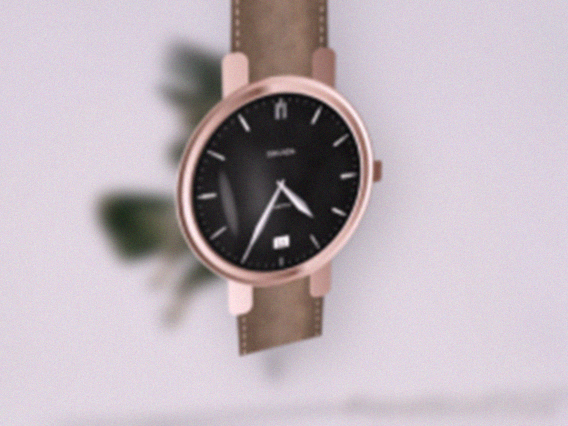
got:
h=4 m=35
